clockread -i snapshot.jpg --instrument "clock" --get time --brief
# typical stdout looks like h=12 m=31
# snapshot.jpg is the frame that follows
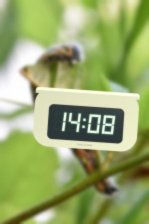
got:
h=14 m=8
